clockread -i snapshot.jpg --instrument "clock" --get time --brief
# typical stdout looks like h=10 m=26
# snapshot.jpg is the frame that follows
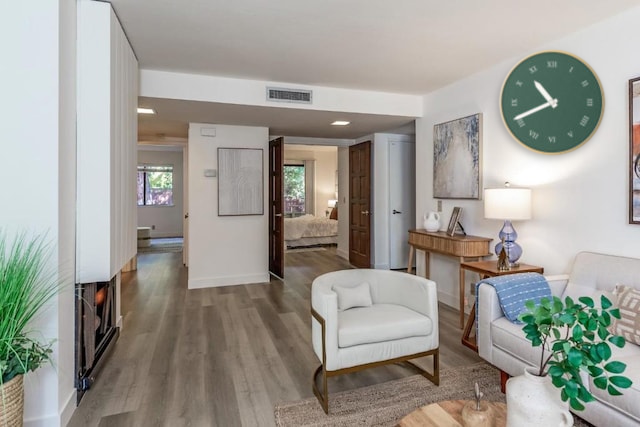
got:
h=10 m=41
